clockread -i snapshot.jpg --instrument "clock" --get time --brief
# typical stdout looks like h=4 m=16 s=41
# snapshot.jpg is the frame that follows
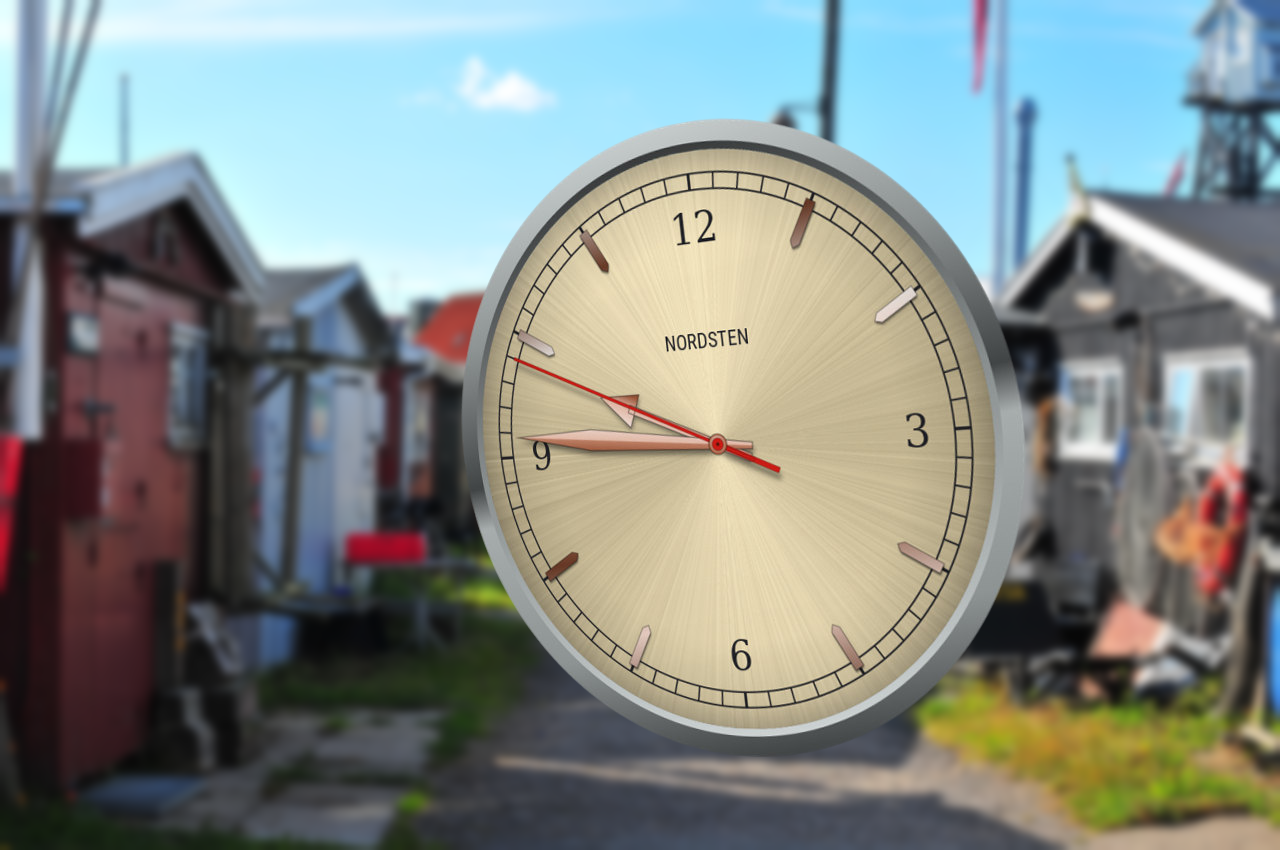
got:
h=9 m=45 s=49
